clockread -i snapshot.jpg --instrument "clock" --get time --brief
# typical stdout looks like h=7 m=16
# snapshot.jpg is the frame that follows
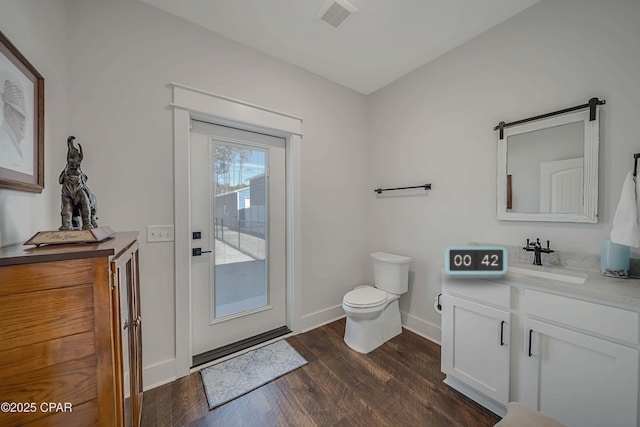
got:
h=0 m=42
